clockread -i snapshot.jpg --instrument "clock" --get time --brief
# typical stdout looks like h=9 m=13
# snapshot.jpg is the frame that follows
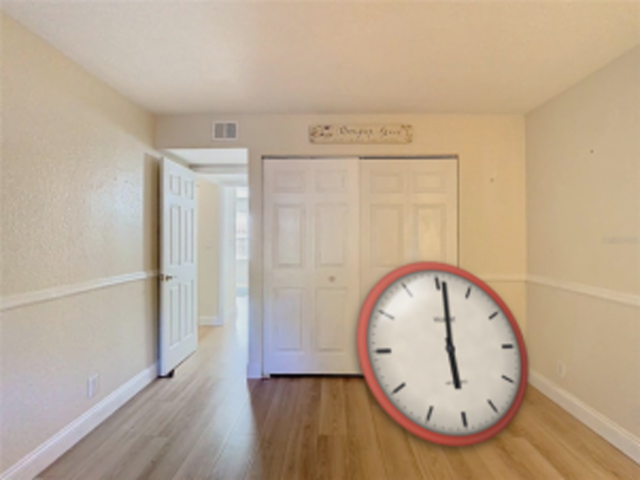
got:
h=6 m=1
